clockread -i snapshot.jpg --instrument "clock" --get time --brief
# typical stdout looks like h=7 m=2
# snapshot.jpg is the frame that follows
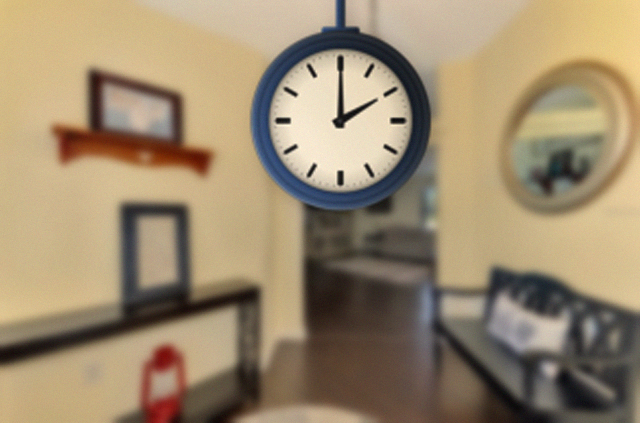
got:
h=2 m=0
